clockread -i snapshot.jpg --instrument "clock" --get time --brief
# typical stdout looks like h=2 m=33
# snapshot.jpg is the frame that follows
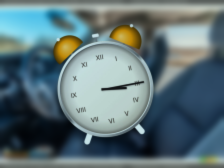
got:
h=3 m=15
